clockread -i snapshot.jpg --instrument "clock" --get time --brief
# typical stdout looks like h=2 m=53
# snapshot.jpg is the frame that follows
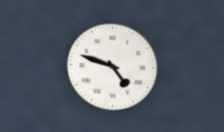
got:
h=4 m=48
